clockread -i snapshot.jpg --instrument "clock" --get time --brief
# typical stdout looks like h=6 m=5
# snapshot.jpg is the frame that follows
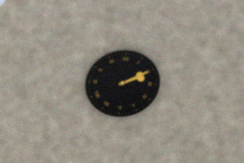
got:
h=2 m=10
